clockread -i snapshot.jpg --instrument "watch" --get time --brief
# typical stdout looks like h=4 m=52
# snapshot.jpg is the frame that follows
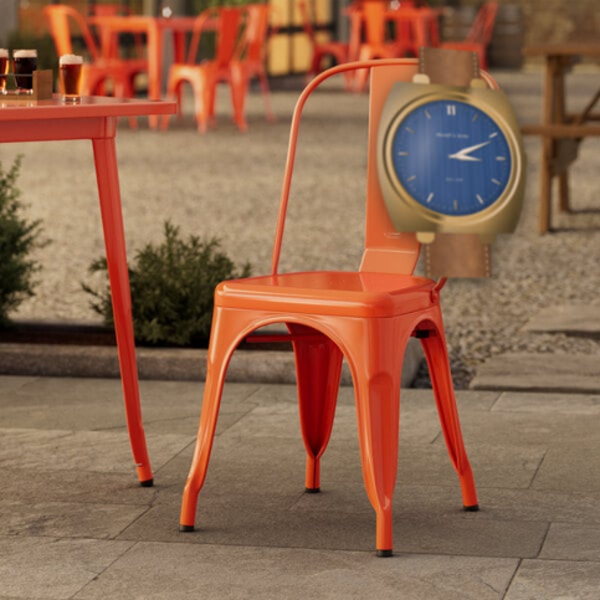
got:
h=3 m=11
